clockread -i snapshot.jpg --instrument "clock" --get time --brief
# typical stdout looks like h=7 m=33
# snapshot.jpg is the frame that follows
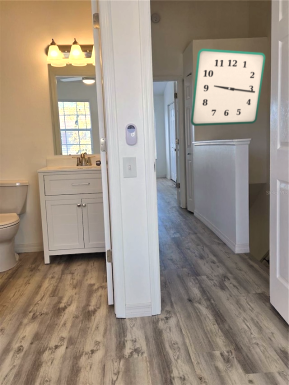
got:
h=9 m=16
